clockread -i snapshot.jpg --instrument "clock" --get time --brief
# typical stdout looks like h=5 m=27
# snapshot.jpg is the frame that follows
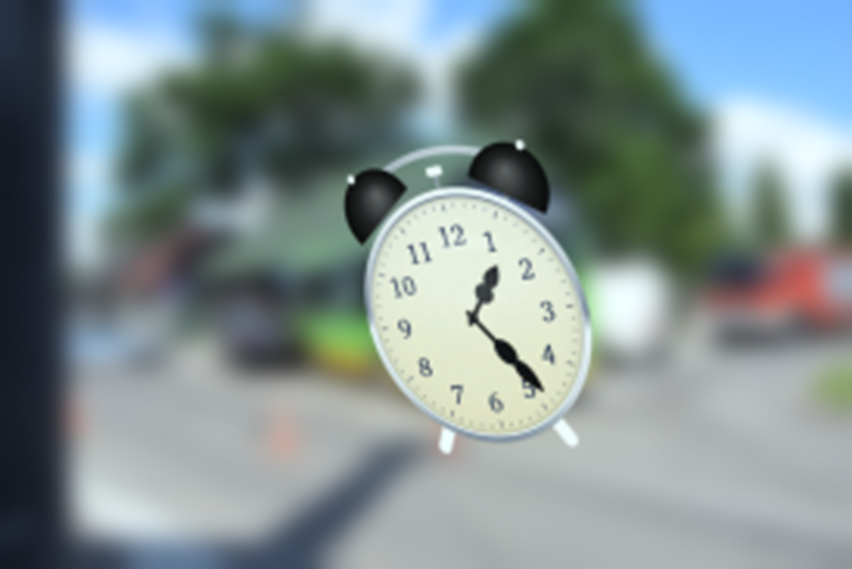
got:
h=1 m=24
